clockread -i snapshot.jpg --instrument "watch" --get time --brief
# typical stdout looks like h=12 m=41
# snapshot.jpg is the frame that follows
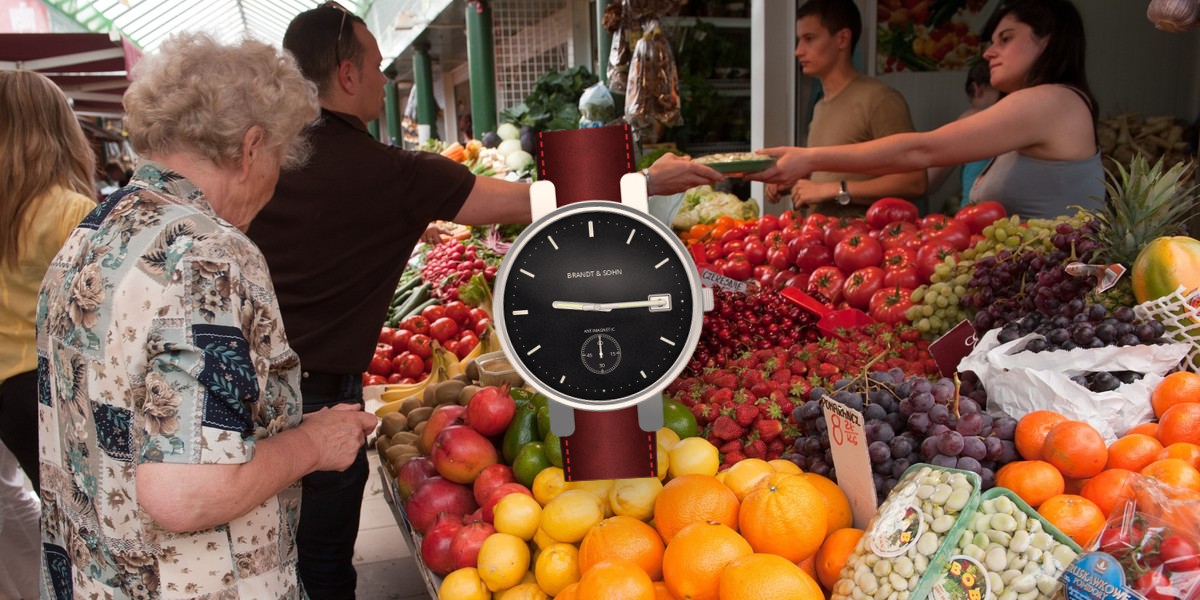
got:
h=9 m=15
